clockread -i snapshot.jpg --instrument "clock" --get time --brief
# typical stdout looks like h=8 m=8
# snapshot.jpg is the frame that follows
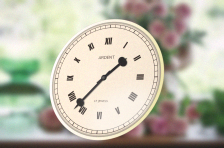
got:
h=1 m=37
